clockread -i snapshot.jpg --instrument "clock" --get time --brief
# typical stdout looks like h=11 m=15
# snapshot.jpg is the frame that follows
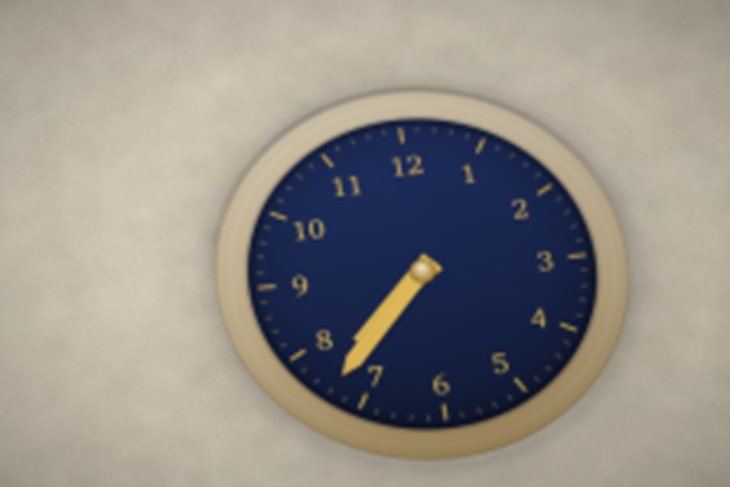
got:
h=7 m=37
